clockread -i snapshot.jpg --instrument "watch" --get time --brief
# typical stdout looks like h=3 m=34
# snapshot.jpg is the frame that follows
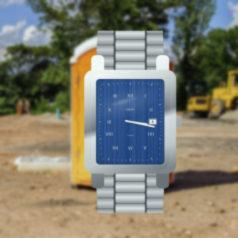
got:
h=3 m=17
